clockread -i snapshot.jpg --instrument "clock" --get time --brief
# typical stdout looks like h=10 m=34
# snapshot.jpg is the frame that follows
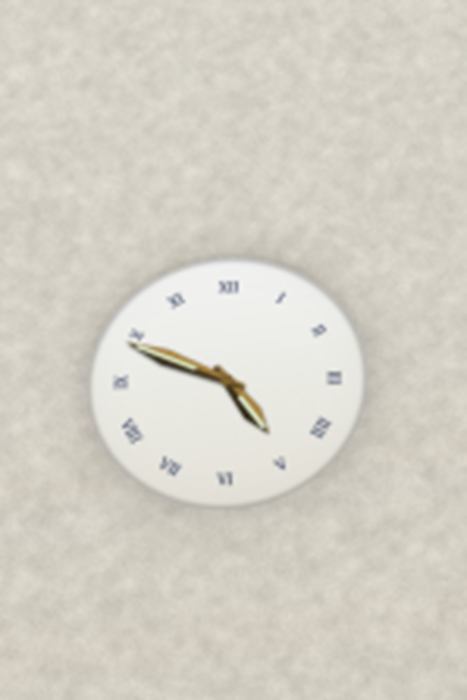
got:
h=4 m=49
